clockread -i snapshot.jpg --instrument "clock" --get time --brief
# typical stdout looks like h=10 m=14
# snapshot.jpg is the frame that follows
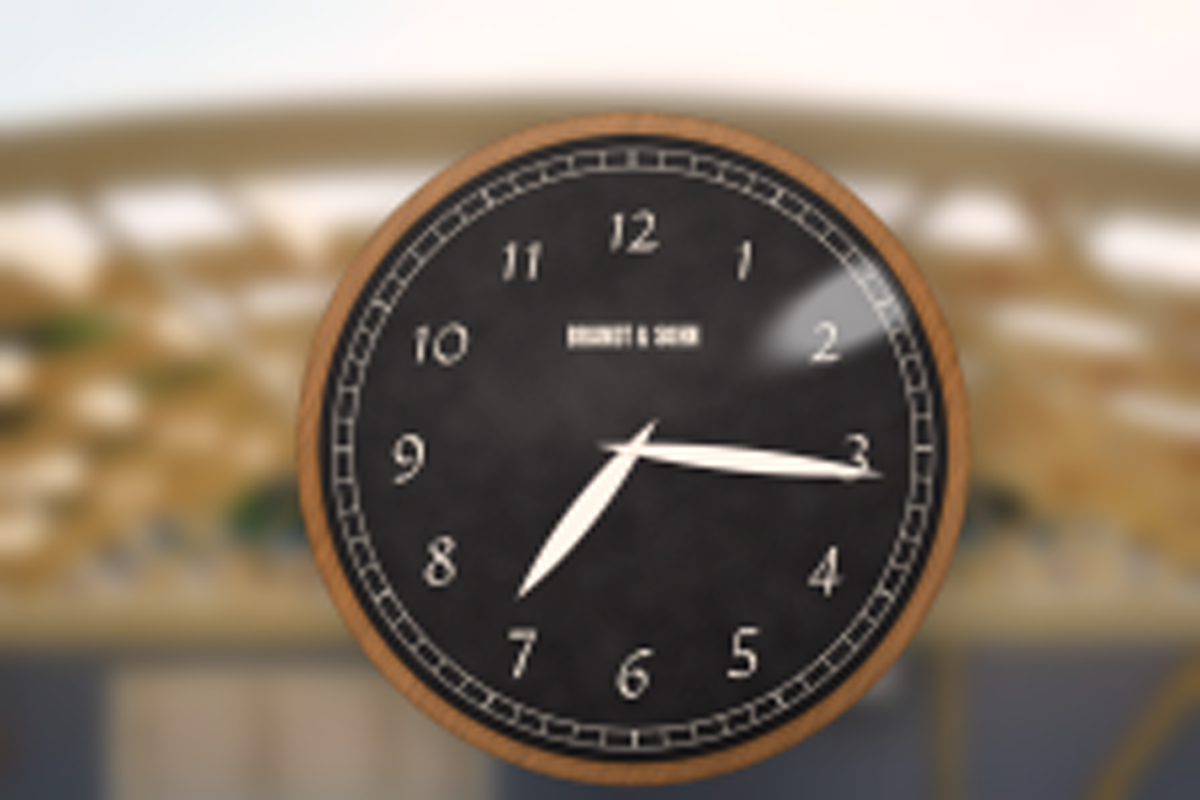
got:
h=7 m=16
